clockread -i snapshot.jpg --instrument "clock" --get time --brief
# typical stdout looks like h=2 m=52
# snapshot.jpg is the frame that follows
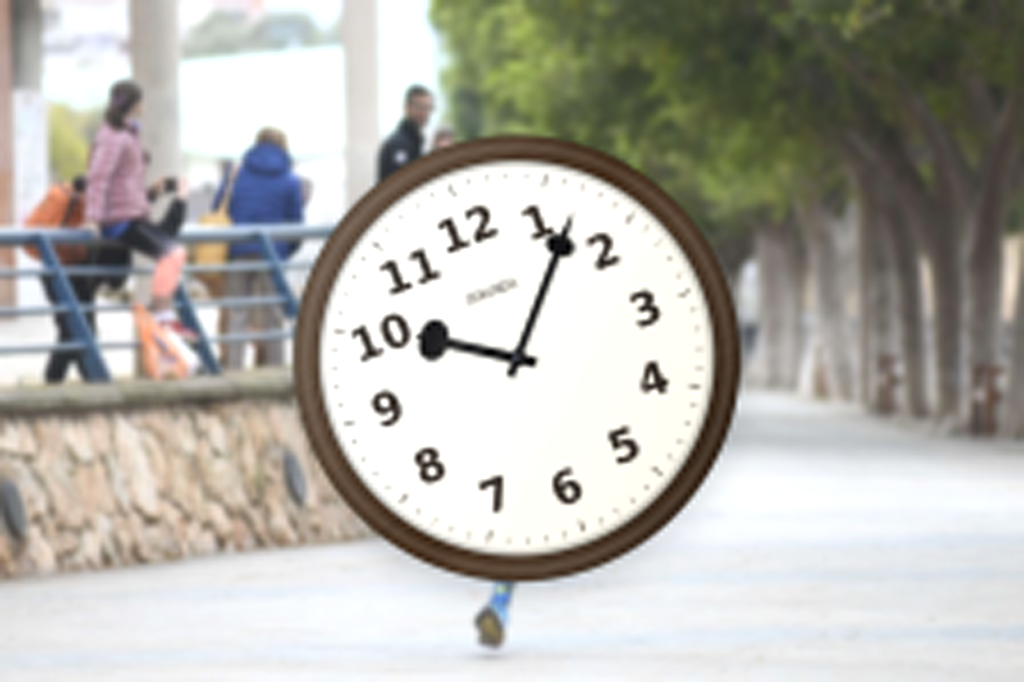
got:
h=10 m=7
